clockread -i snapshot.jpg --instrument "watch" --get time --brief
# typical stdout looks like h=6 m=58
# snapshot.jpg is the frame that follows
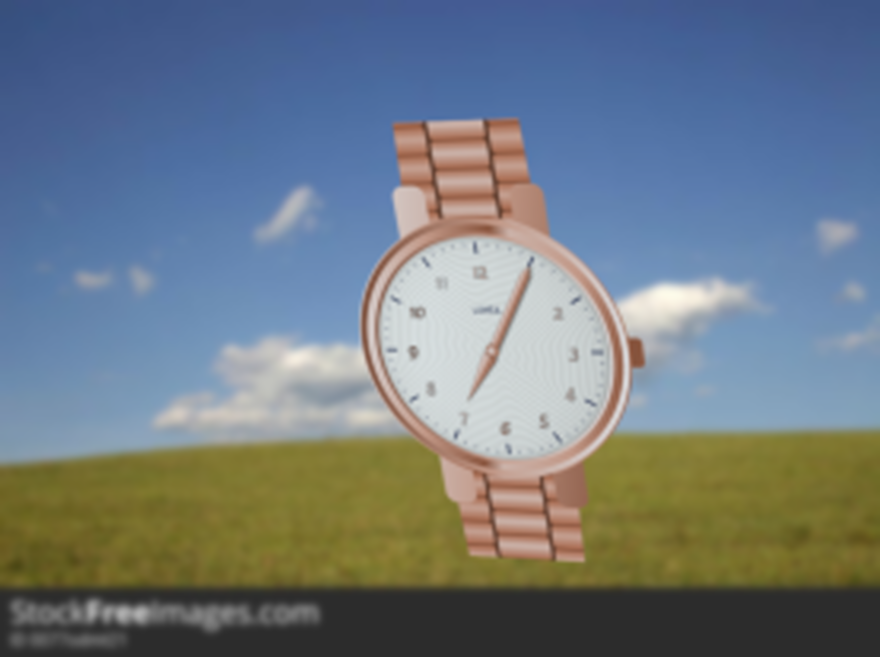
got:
h=7 m=5
